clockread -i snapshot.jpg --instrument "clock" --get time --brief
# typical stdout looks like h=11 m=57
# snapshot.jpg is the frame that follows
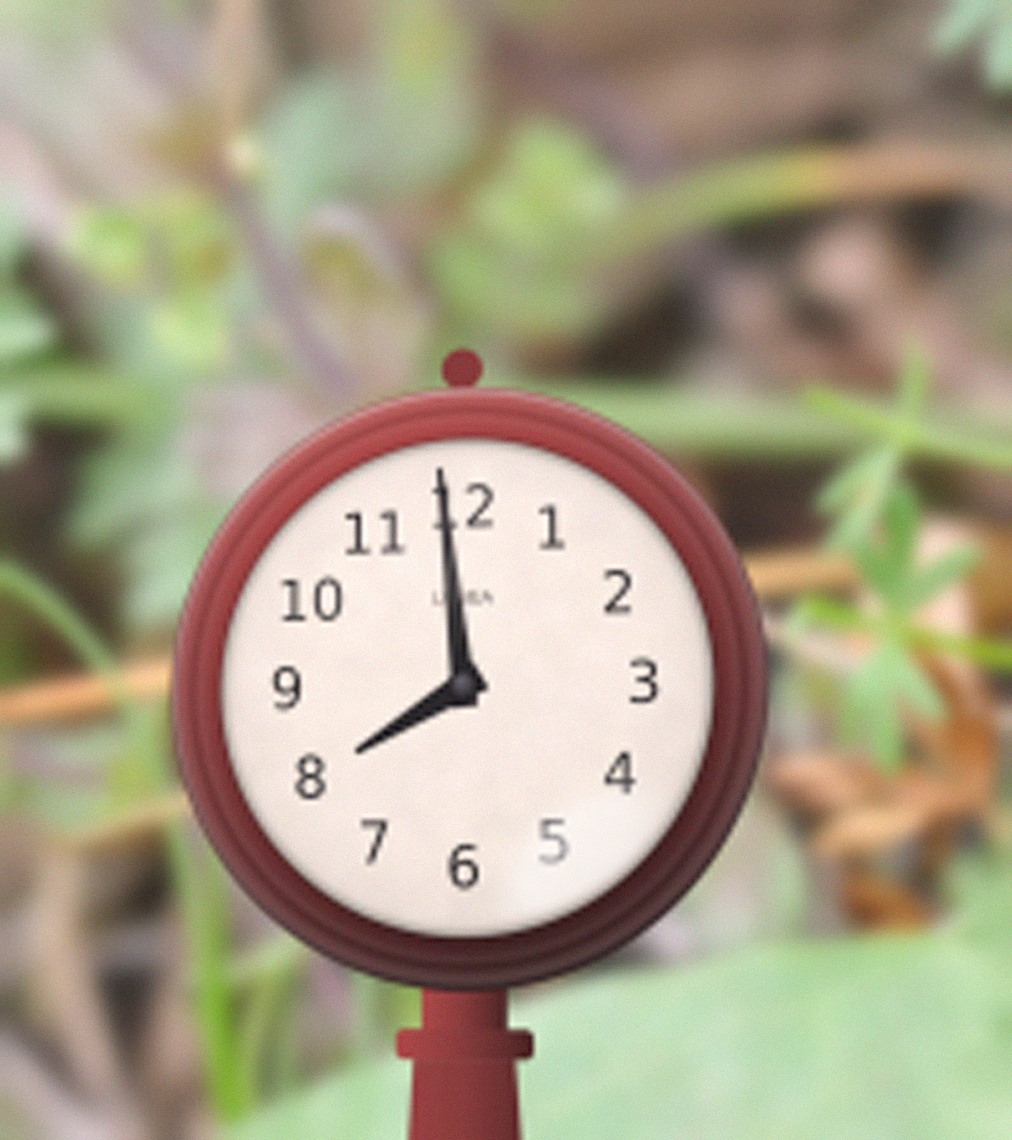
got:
h=7 m=59
